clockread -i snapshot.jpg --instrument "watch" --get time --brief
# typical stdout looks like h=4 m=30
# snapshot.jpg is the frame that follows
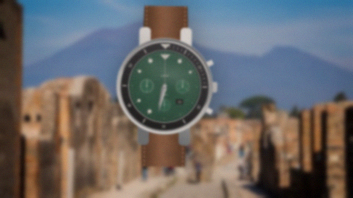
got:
h=6 m=32
